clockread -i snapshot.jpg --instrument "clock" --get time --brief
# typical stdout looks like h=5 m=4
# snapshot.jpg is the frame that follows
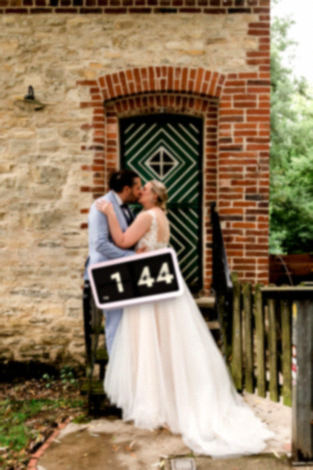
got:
h=1 m=44
